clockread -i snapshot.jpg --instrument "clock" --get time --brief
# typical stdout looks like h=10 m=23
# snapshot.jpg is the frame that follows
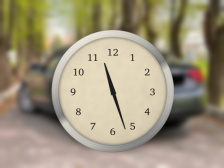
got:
h=11 m=27
